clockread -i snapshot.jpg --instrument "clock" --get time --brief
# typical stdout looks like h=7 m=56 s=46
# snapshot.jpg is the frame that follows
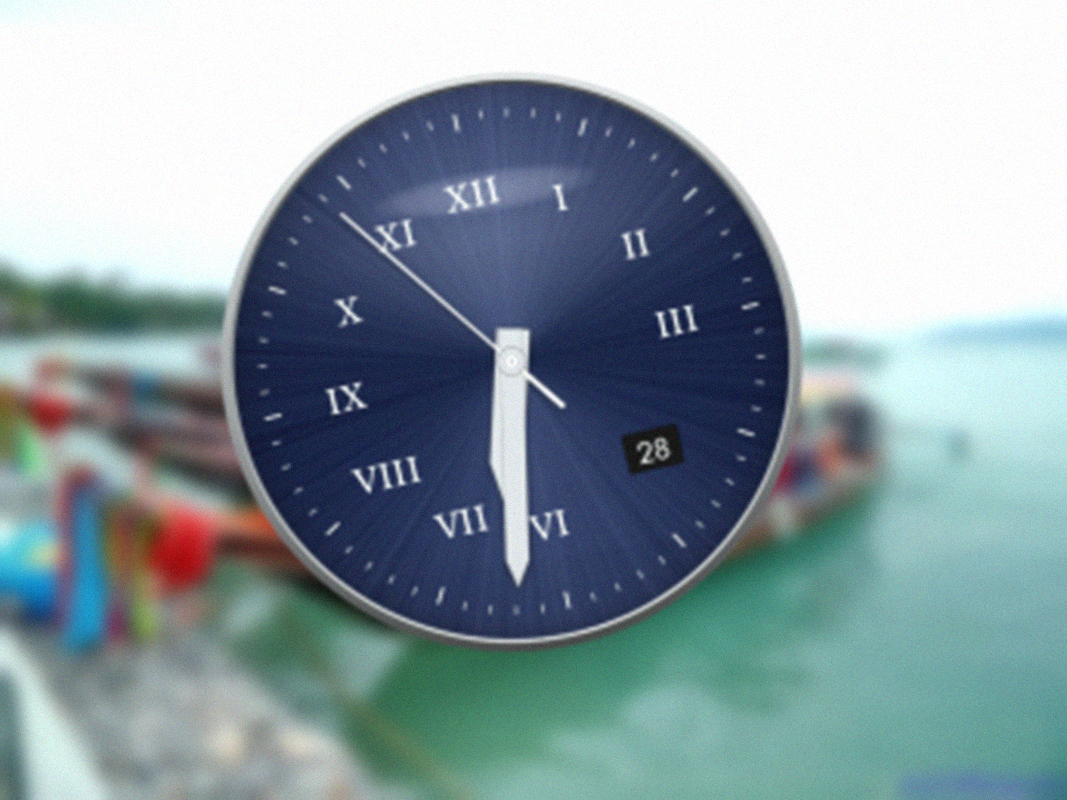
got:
h=6 m=31 s=54
